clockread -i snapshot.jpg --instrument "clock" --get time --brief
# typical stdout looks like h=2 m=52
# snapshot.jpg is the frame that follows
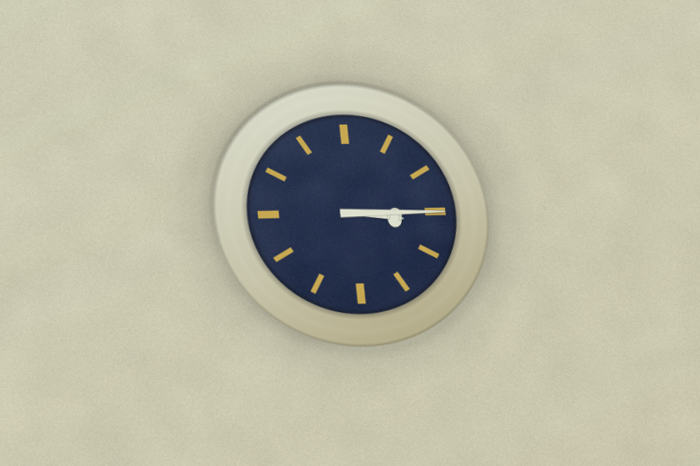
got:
h=3 m=15
